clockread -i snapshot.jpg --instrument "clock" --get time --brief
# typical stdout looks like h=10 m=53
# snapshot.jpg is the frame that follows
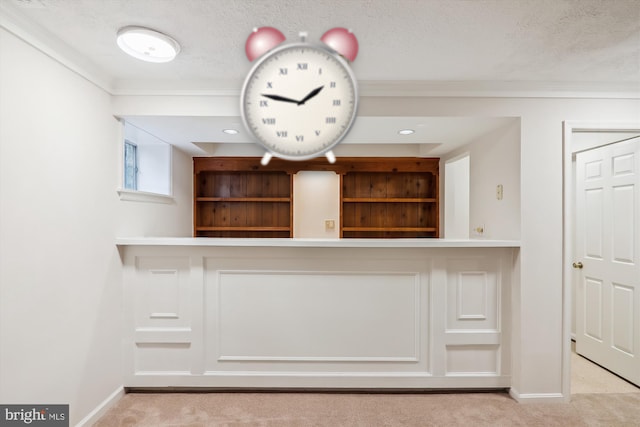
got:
h=1 m=47
